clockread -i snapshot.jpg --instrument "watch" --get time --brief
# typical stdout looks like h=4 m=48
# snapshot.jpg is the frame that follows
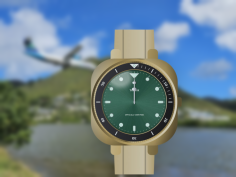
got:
h=12 m=0
